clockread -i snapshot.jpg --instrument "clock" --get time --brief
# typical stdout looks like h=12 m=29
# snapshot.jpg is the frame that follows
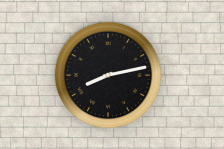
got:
h=8 m=13
